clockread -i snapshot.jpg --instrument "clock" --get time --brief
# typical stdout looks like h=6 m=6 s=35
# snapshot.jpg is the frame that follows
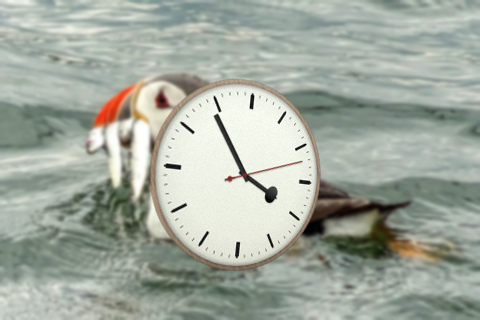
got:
h=3 m=54 s=12
